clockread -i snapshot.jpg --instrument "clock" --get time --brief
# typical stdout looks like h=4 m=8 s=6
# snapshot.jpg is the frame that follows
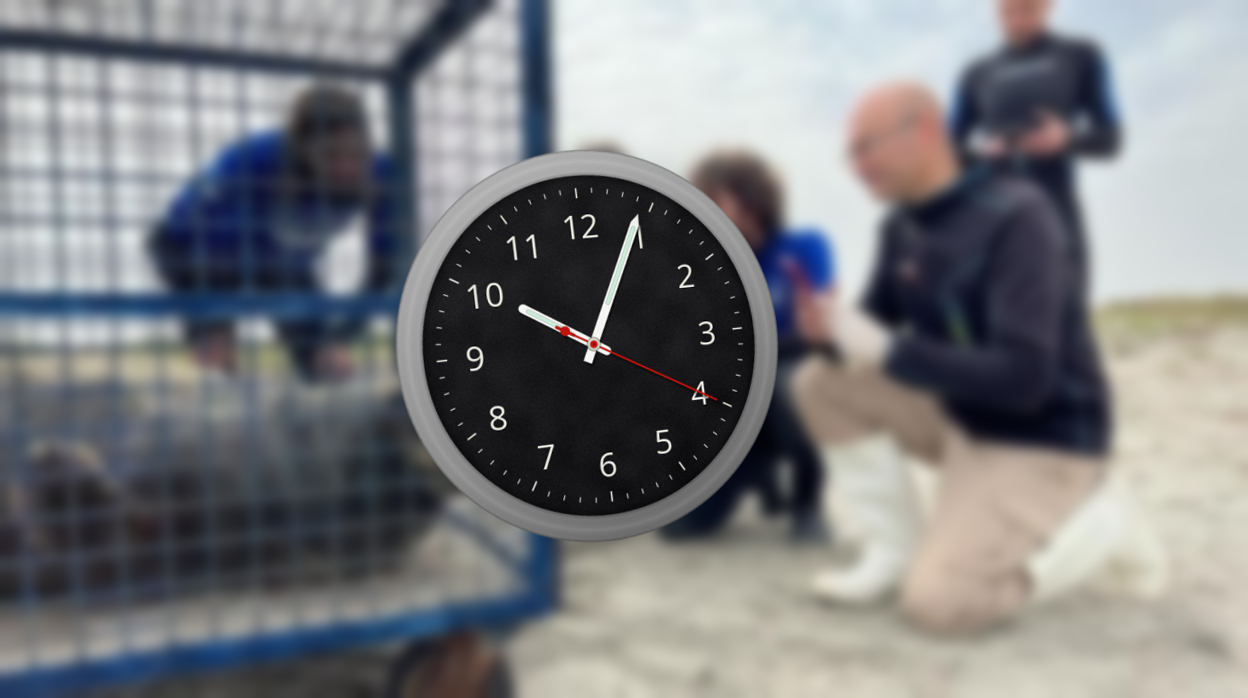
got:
h=10 m=4 s=20
